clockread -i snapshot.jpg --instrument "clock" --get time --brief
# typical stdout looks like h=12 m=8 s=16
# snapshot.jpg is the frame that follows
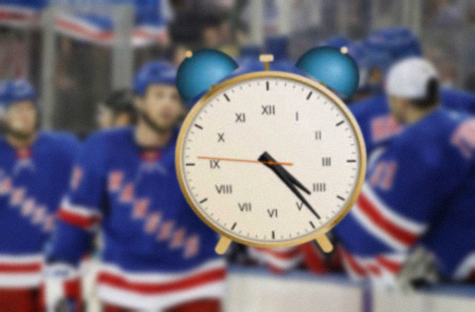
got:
h=4 m=23 s=46
